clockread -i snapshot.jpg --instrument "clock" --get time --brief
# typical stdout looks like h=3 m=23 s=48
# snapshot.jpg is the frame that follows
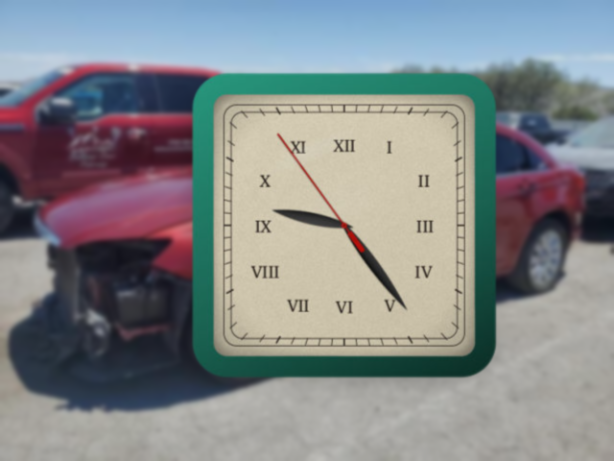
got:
h=9 m=23 s=54
